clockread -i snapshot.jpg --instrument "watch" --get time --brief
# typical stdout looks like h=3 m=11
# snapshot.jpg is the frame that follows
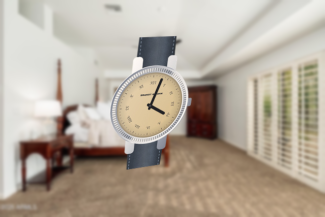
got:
h=4 m=3
